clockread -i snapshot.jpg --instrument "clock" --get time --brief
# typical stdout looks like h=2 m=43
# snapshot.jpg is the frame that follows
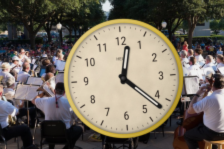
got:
h=12 m=22
